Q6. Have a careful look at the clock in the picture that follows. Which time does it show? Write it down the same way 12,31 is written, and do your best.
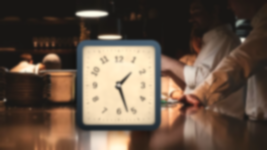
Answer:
1,27
